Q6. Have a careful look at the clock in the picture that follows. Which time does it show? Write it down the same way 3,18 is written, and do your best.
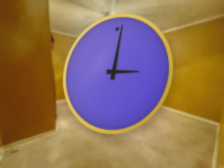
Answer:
3,01
